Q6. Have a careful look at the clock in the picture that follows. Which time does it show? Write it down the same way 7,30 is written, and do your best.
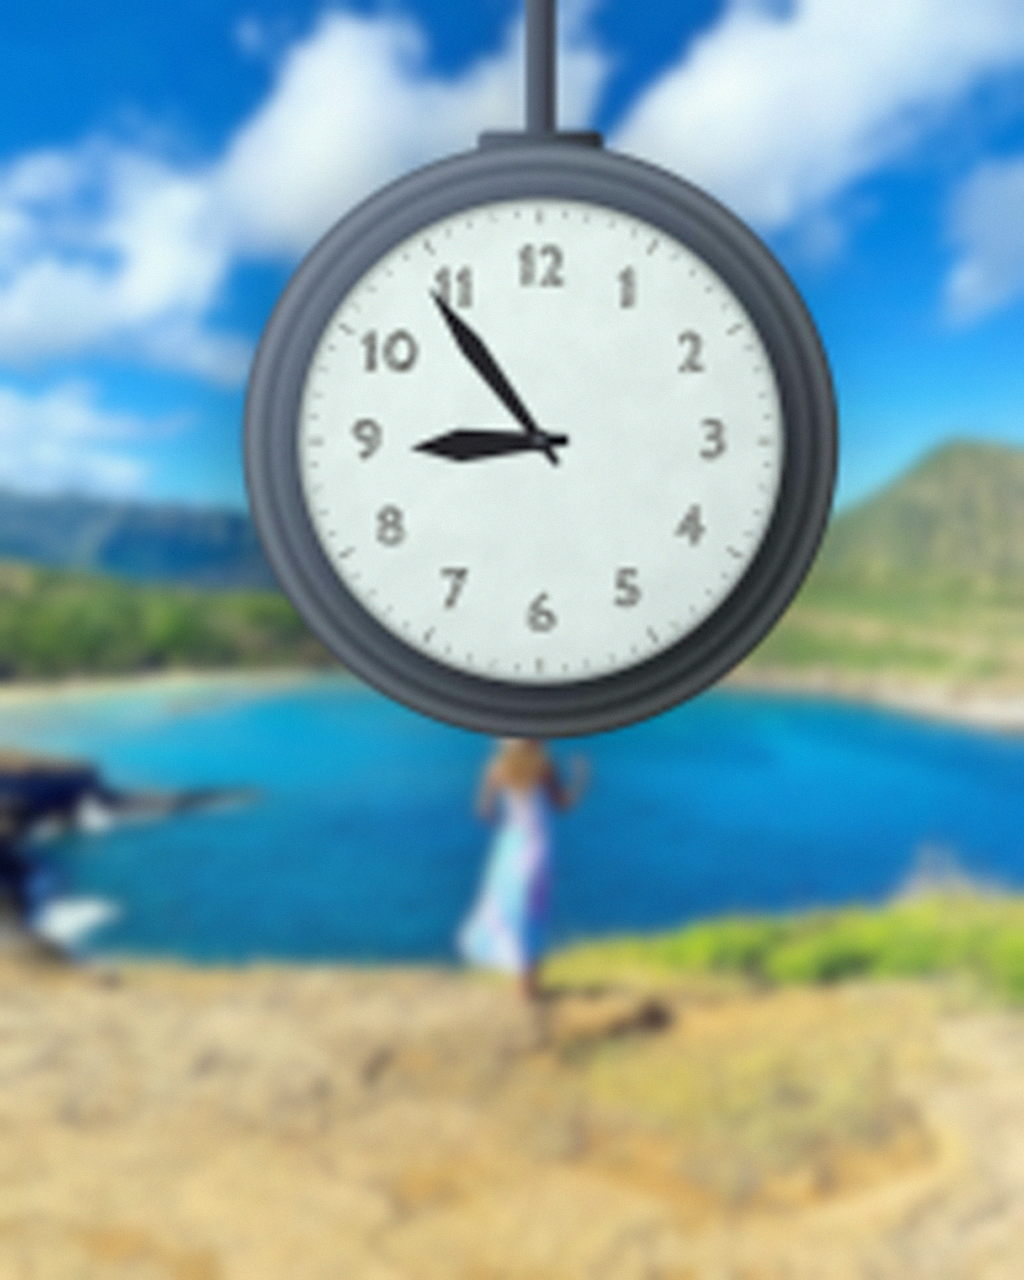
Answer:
8,54
